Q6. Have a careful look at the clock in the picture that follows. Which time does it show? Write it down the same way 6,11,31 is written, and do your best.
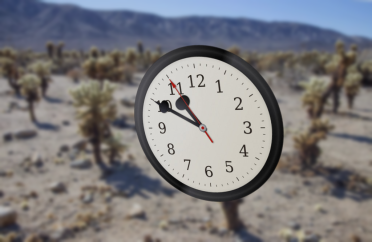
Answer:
10,49,55
